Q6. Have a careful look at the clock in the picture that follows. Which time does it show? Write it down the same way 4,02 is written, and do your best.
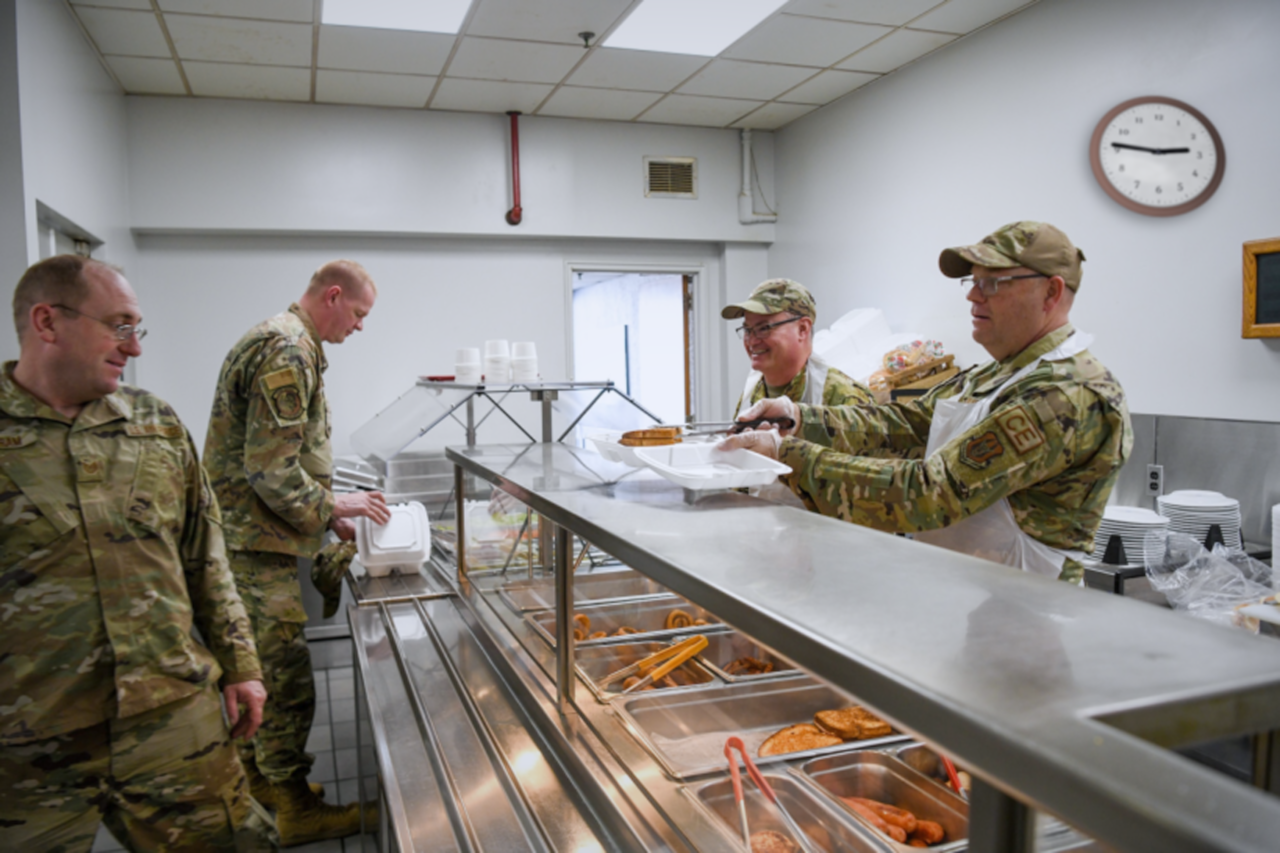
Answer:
2,46
